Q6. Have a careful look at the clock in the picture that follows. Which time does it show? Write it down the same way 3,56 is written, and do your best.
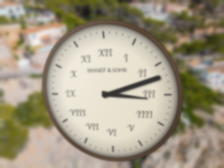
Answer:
3,12
